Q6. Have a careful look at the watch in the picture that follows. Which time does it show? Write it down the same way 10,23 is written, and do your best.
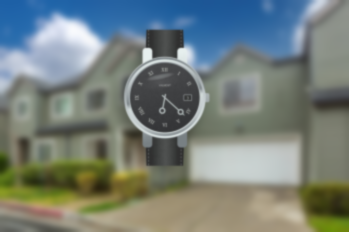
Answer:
6,22
